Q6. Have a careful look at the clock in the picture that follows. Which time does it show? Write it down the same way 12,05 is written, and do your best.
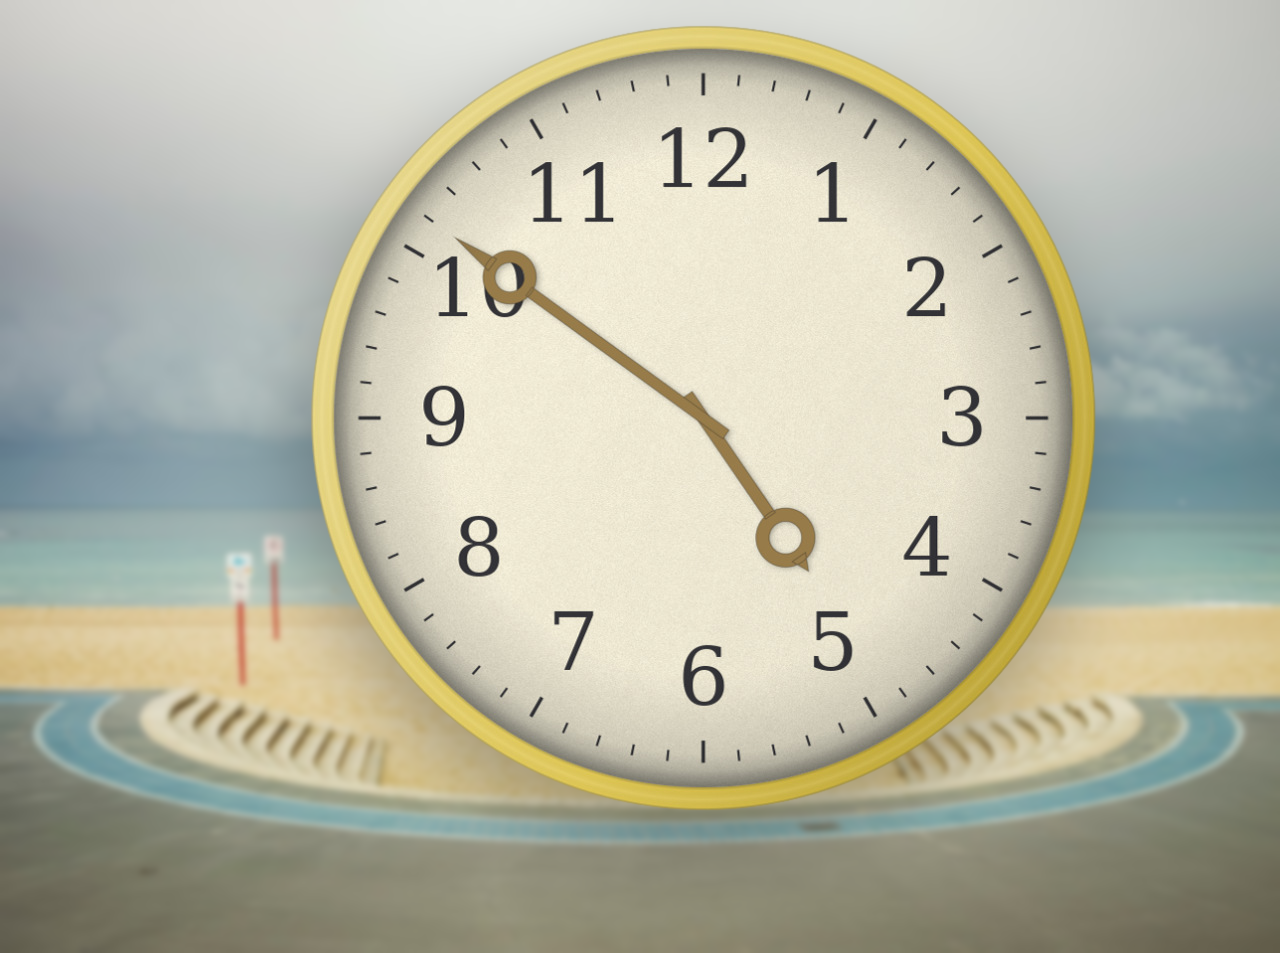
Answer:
4,51
